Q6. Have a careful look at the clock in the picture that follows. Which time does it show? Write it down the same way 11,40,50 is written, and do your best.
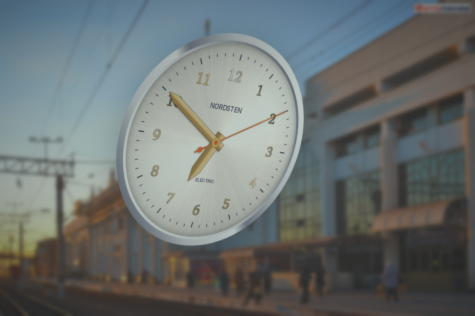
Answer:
6,50,10
